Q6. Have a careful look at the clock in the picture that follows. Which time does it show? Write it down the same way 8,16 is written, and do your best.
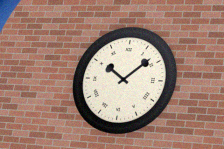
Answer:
10,08
